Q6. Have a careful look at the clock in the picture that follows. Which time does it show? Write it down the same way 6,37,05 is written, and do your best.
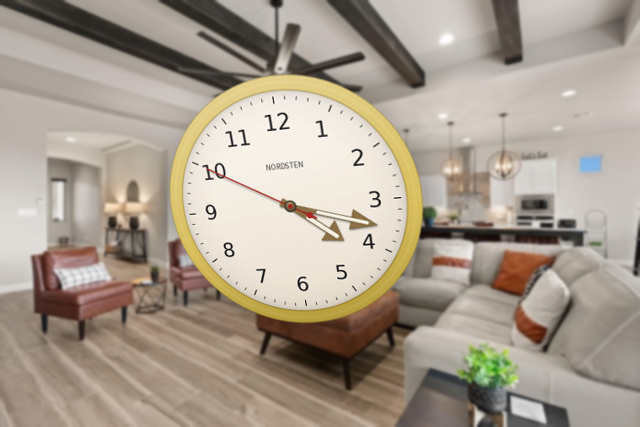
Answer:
4,17,50
